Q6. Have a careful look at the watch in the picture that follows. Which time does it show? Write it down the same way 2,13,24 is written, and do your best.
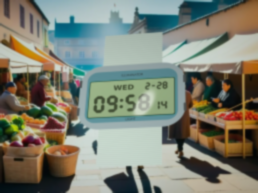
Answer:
9,58,14
